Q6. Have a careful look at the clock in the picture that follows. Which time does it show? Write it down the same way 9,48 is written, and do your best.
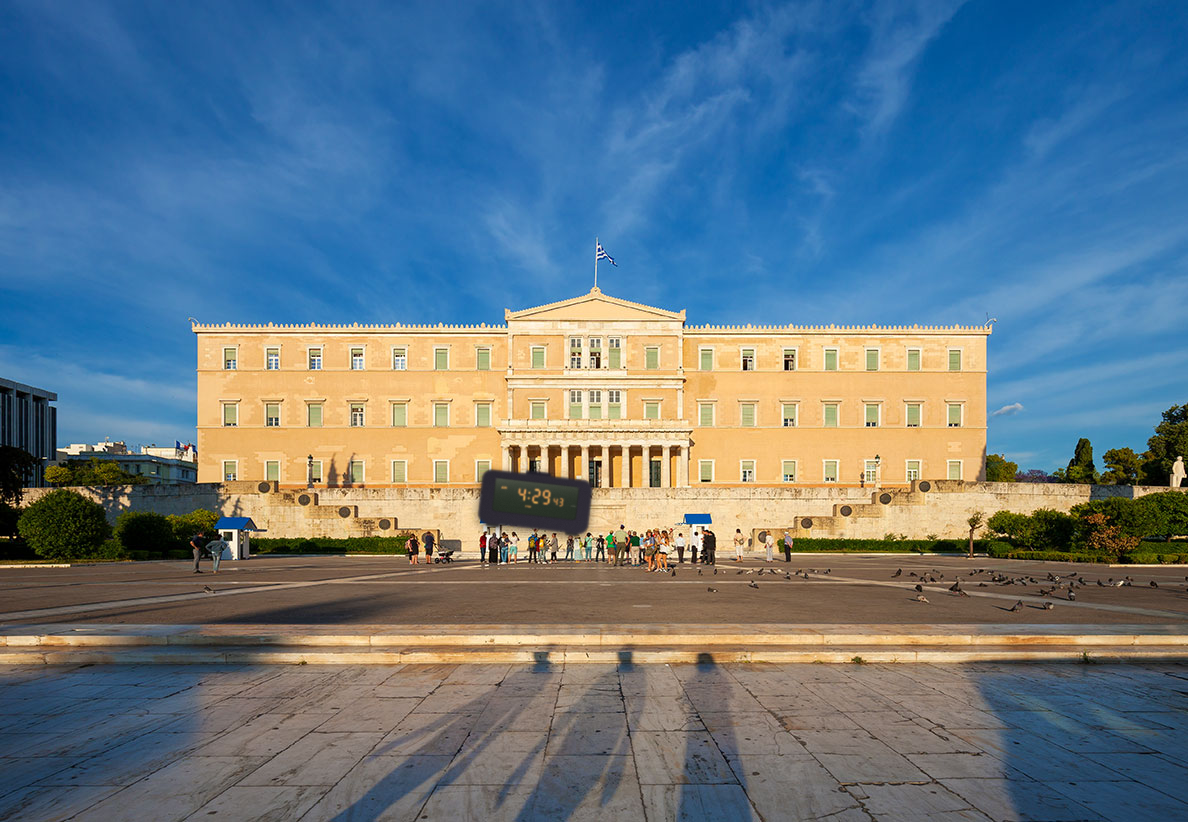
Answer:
4,29
